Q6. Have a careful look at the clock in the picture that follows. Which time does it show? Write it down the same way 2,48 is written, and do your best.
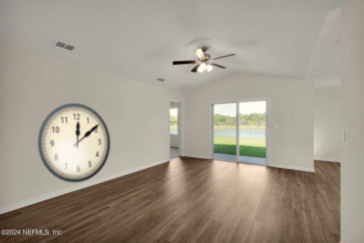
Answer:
12,09
